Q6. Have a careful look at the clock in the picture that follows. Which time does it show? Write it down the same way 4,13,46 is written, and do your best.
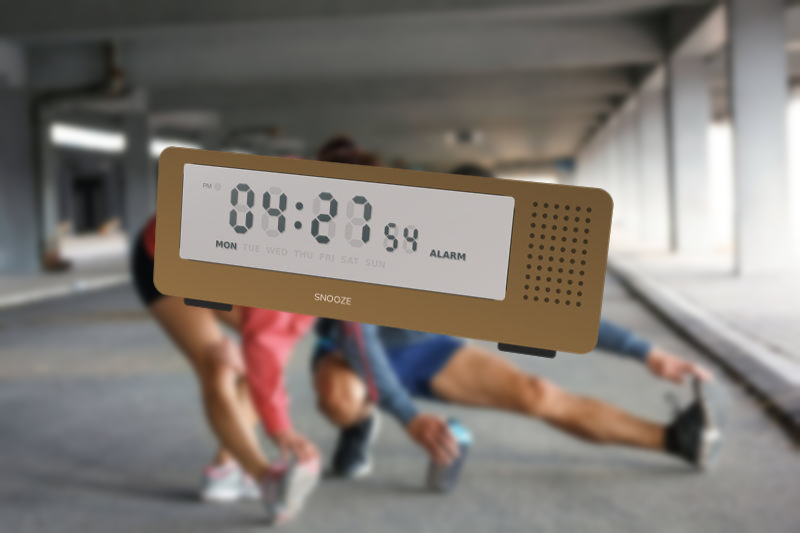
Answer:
4,27,54
